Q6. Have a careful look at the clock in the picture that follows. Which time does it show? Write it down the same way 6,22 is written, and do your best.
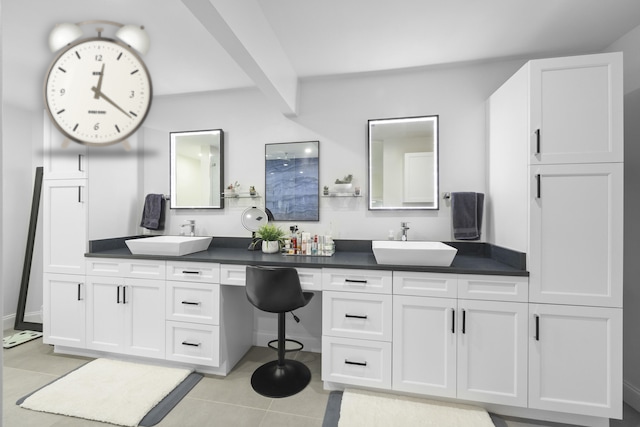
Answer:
12,21
